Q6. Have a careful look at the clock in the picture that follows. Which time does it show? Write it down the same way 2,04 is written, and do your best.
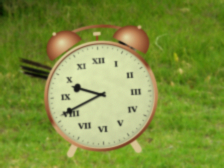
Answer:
9,41
